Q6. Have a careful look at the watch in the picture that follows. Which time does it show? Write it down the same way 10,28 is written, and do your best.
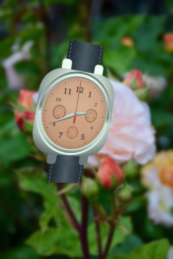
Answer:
2,41
